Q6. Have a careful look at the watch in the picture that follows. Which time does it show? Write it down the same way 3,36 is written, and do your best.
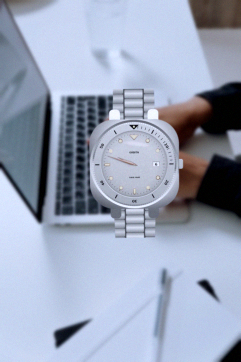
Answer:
9,48
